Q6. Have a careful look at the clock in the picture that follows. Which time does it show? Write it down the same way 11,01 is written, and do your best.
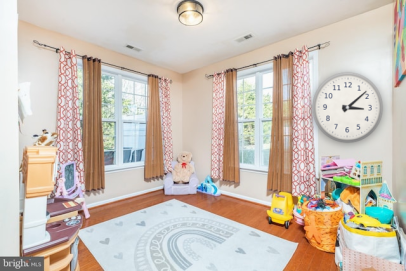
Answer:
3,08
